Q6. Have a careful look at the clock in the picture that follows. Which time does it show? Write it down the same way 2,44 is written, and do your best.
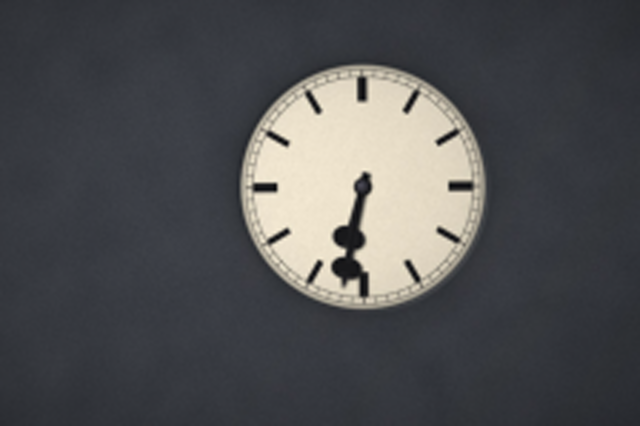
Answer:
6,32
